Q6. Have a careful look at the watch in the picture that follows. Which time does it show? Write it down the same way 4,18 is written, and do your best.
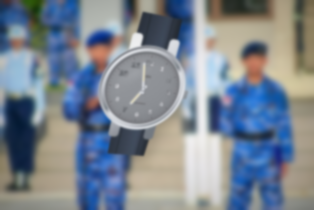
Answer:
6,58
